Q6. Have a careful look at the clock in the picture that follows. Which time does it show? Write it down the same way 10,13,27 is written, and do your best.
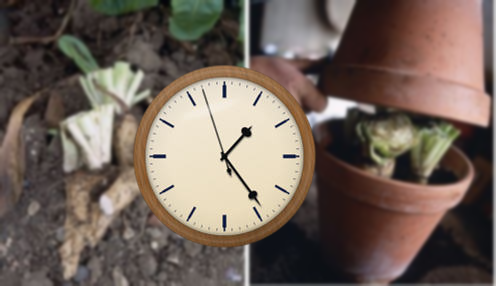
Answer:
1,23,57
